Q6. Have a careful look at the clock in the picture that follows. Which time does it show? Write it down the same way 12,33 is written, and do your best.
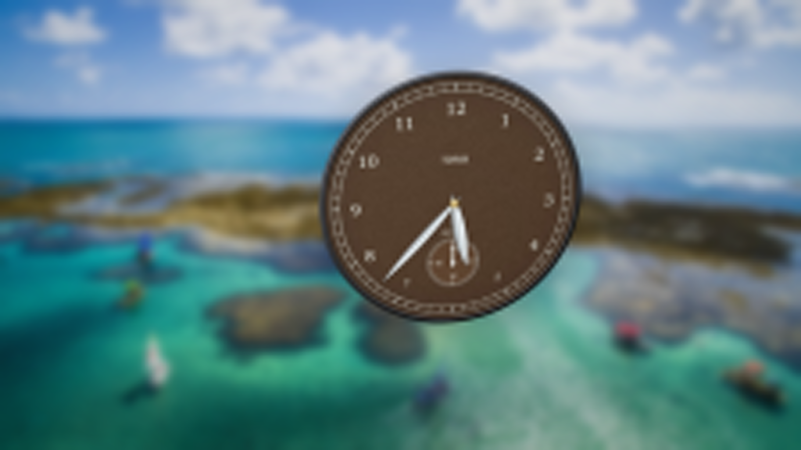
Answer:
5,37
